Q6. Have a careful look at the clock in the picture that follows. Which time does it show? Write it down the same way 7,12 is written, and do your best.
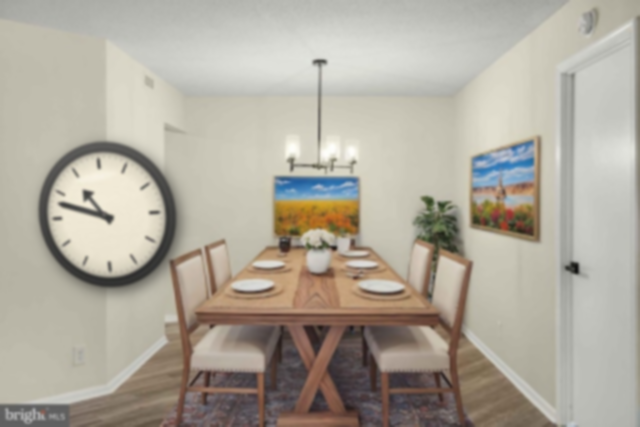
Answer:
10,48
